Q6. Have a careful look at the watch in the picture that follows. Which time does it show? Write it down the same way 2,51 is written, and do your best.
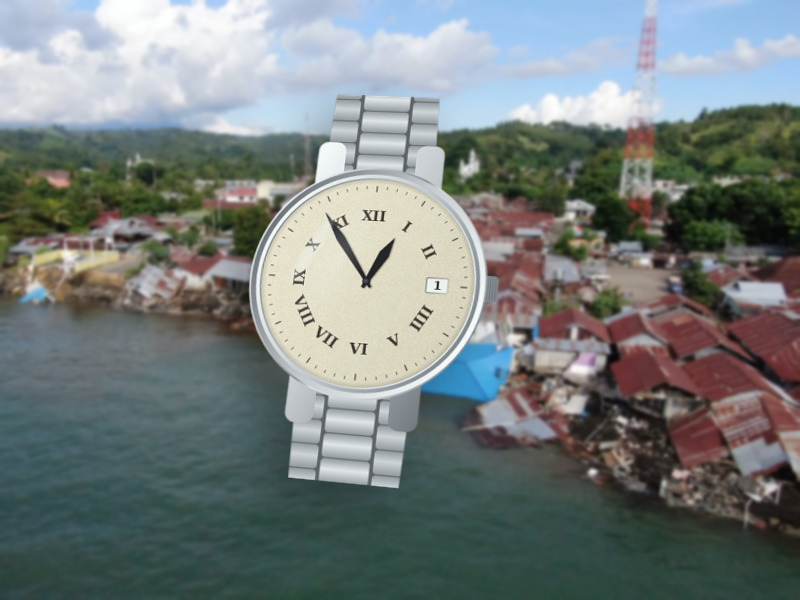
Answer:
12,54
